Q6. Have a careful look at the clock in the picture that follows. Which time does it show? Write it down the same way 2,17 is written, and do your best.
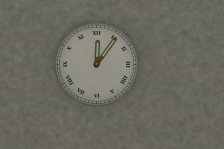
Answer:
12,06
